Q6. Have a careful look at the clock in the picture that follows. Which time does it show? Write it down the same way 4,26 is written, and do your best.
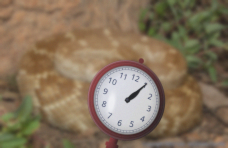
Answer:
1,05
